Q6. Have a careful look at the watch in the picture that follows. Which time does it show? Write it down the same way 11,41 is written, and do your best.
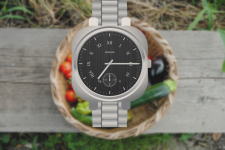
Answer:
7,15
